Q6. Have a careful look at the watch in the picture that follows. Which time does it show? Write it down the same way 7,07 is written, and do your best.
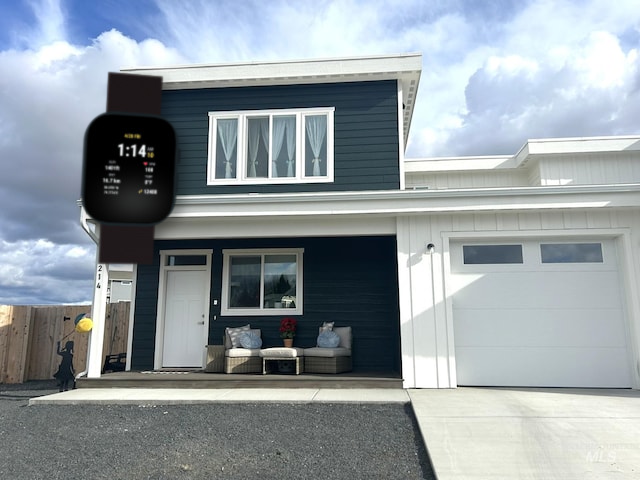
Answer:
1,14
